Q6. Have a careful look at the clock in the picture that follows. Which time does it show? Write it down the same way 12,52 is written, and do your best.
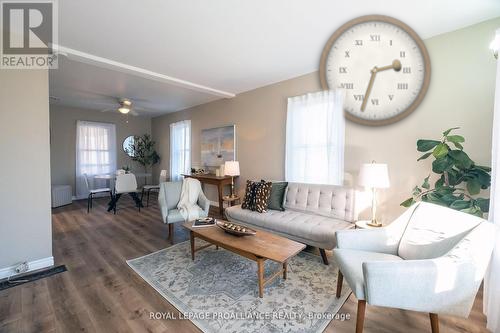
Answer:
2,33
